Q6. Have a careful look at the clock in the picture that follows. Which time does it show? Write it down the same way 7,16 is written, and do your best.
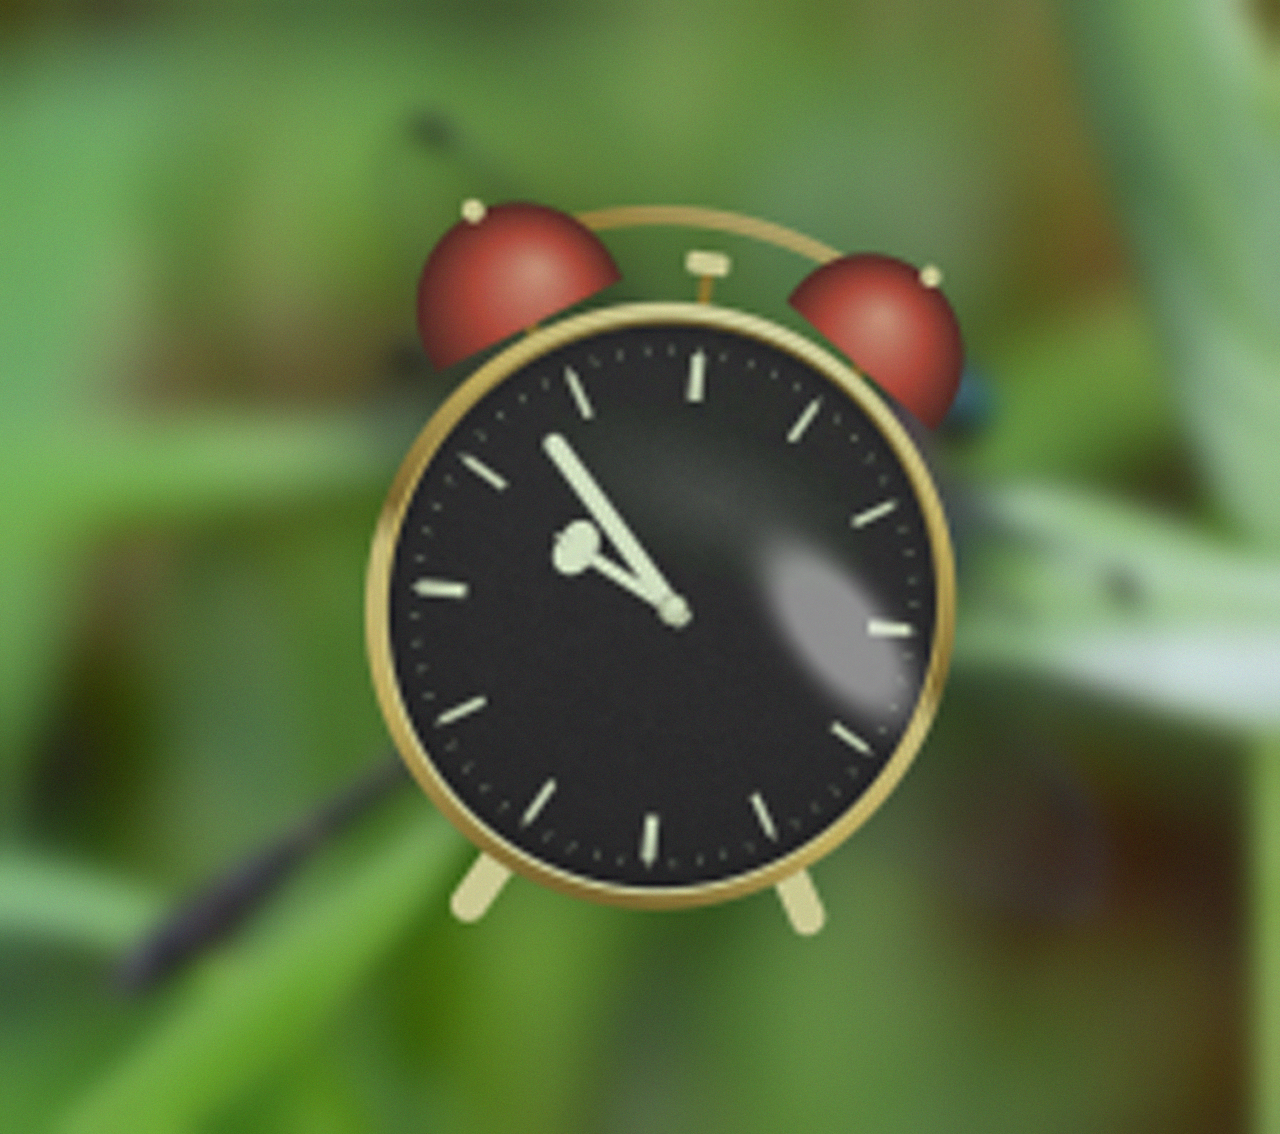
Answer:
9,53
